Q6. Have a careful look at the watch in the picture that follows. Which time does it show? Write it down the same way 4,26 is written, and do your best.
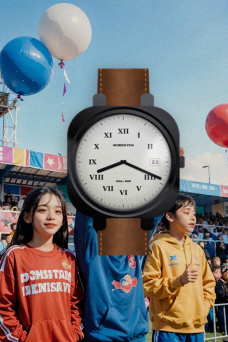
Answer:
8,19
